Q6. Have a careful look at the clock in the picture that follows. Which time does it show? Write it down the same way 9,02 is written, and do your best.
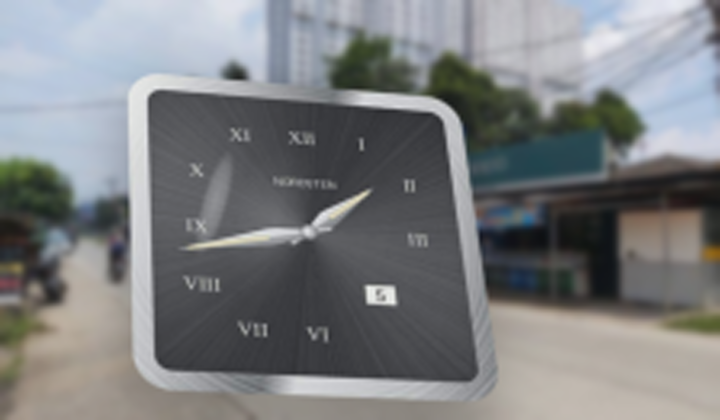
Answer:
1,43
